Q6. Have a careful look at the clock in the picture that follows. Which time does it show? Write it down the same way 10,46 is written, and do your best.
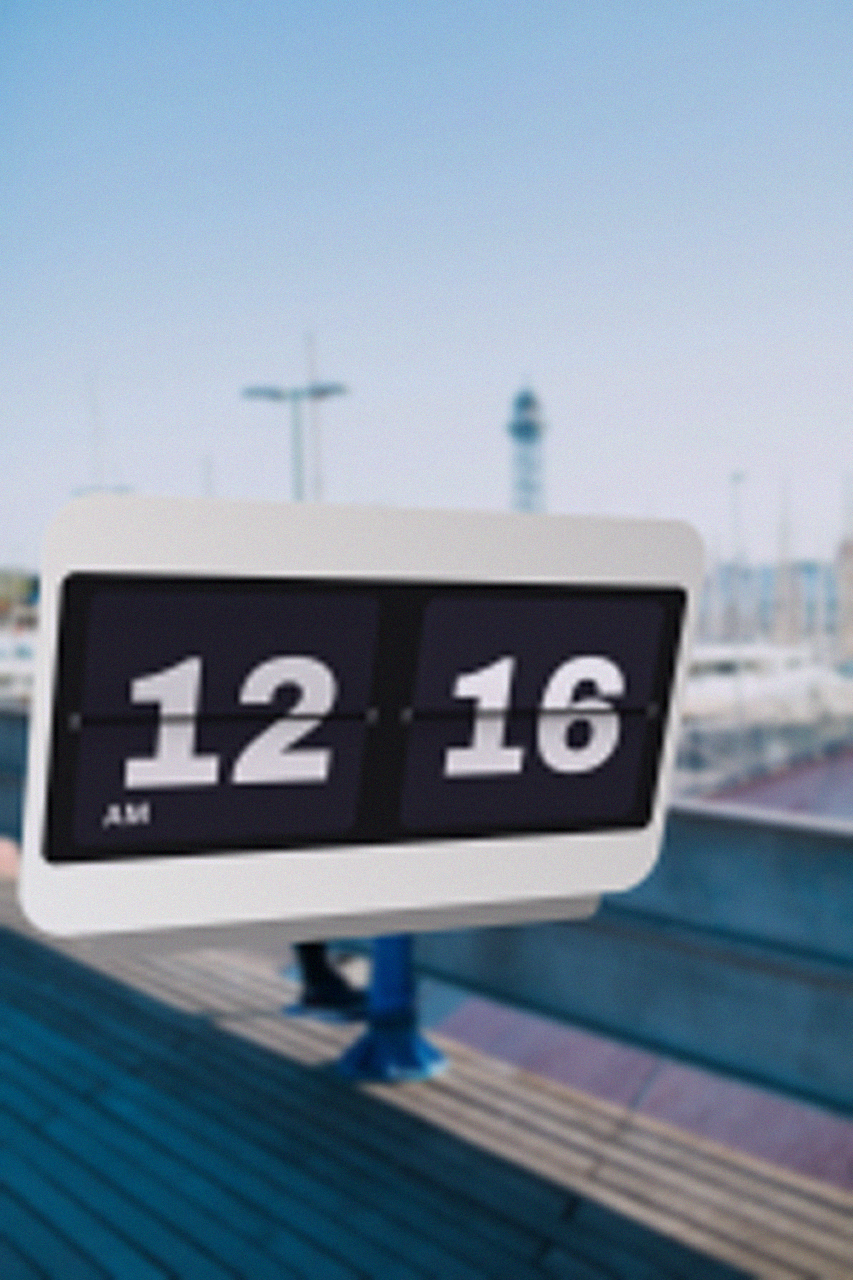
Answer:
12,16
